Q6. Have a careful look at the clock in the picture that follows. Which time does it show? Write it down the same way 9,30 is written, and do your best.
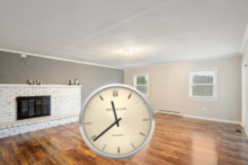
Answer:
11,39
